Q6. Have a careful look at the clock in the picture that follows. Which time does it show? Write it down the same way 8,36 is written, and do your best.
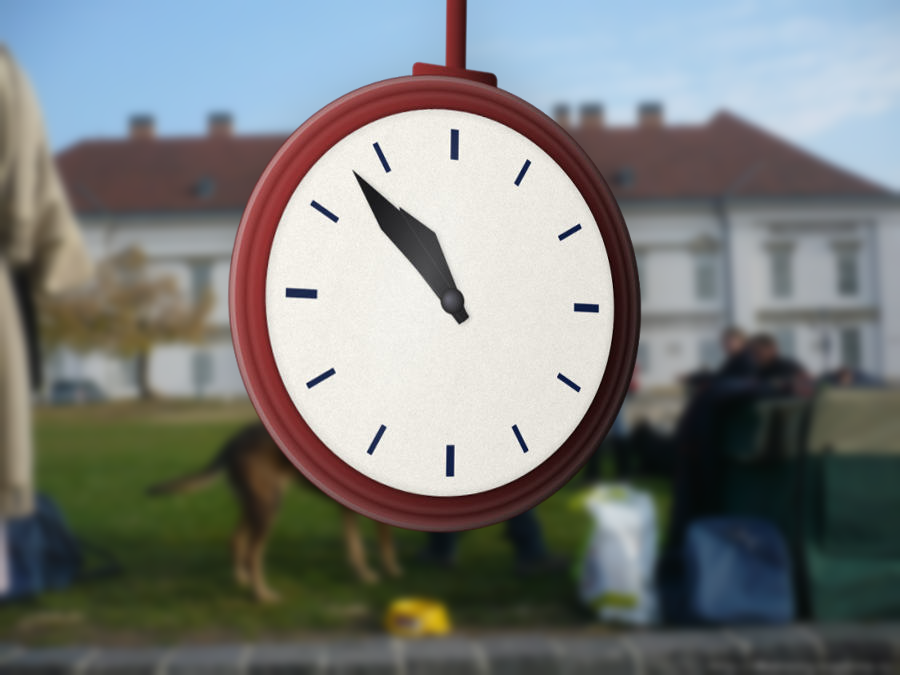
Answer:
10,53
